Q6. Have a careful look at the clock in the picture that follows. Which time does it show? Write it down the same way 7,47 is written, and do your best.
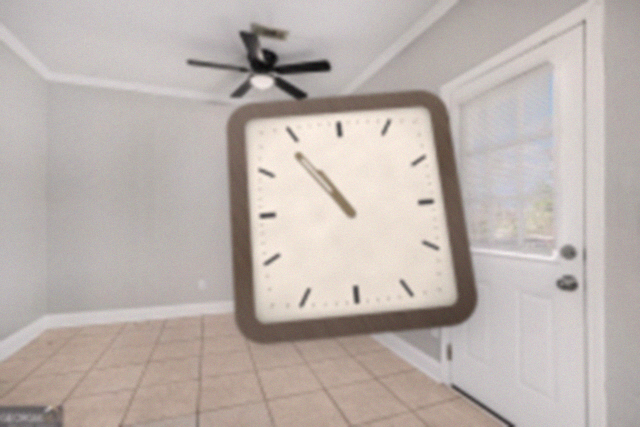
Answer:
10,54
